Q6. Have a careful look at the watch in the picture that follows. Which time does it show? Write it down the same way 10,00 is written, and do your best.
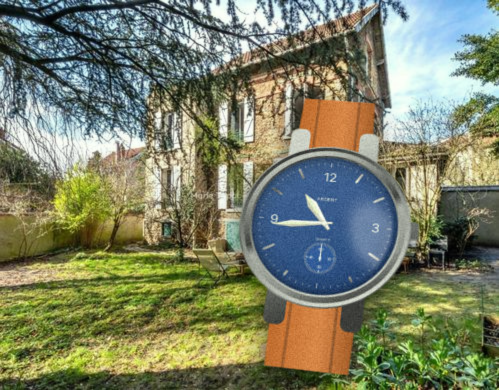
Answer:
10,44
